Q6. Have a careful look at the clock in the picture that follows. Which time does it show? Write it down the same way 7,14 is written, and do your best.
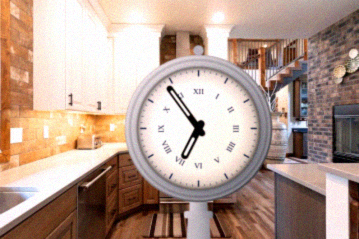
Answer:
6,54
